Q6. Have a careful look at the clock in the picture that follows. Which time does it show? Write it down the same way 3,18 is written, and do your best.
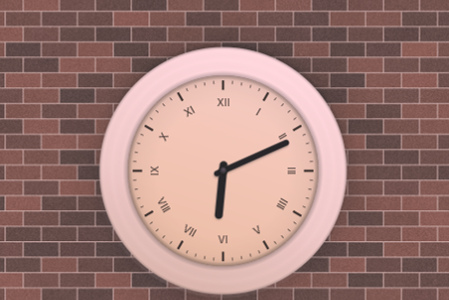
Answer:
6,11
